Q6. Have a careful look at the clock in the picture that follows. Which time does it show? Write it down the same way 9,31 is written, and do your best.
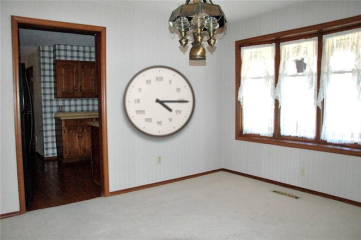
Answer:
4,15
